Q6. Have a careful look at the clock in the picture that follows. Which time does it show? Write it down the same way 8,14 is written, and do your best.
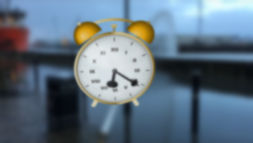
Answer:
6,21
